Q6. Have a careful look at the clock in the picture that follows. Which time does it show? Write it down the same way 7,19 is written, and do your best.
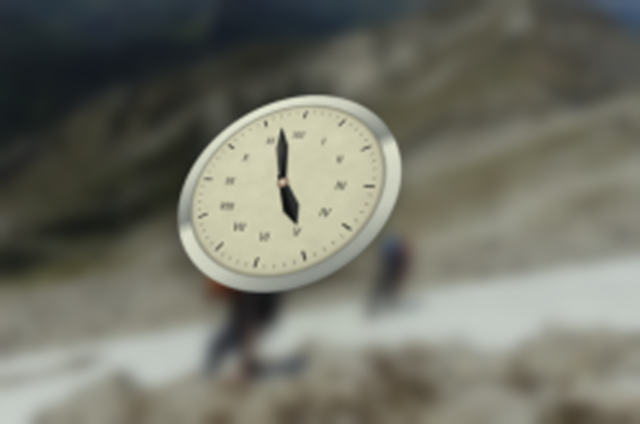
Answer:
4,57
